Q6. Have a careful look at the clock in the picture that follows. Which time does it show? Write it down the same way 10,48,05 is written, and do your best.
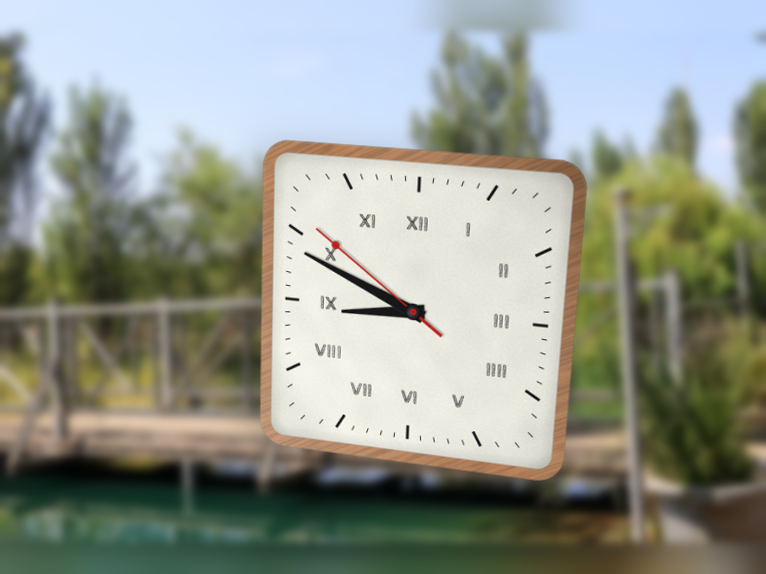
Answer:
8,48,51
